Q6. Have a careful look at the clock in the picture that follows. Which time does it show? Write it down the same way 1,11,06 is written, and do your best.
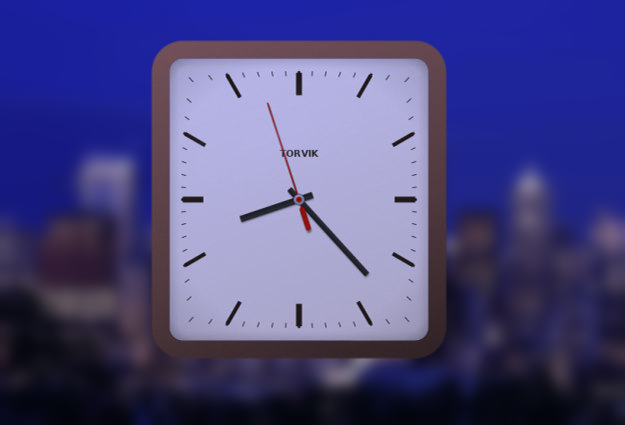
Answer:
8,22,57
